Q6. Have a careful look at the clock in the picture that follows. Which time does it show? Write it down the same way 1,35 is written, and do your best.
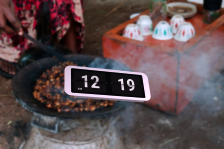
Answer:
12,19
